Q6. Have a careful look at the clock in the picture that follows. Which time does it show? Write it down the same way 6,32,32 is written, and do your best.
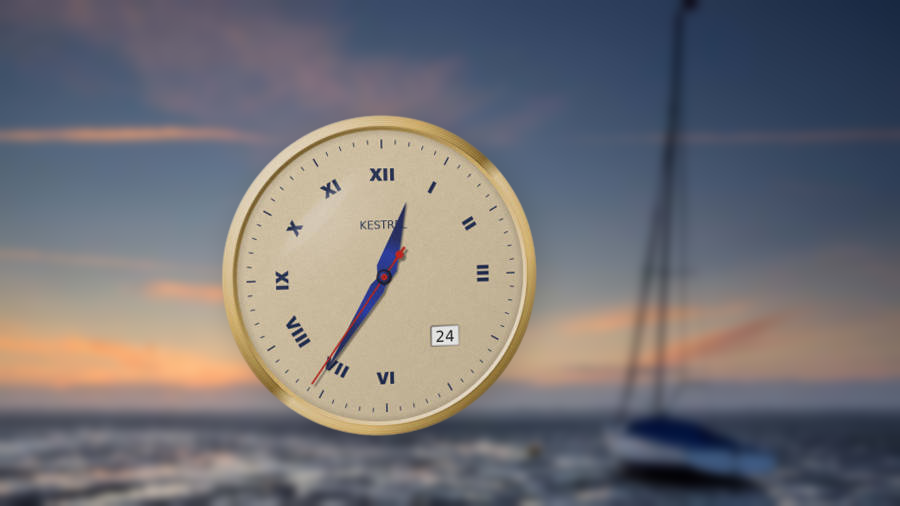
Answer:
12,35,36
